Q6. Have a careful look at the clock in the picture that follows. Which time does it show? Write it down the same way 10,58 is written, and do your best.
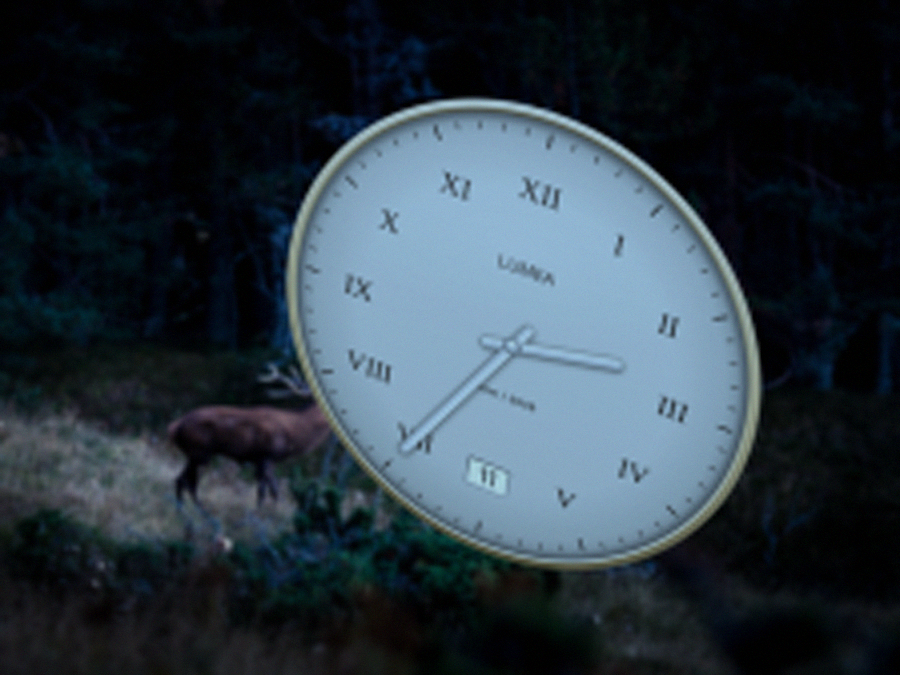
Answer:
2,35
